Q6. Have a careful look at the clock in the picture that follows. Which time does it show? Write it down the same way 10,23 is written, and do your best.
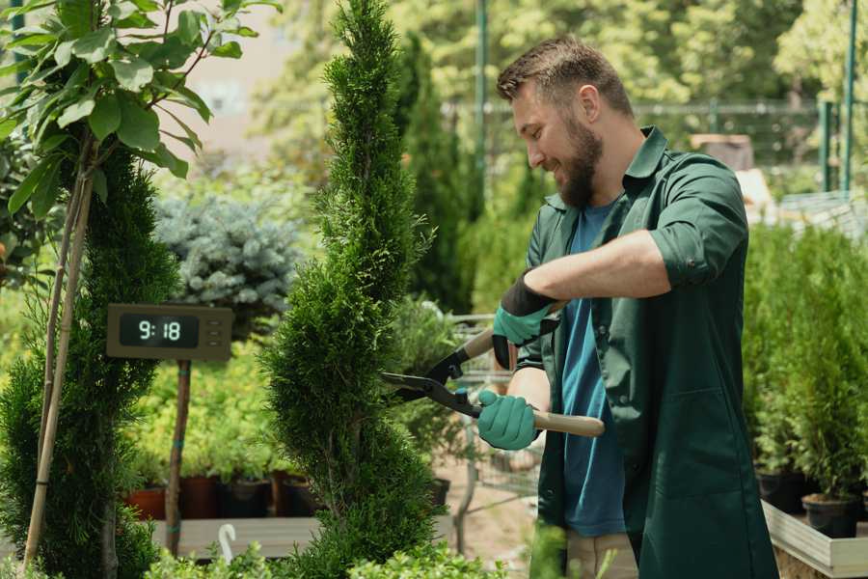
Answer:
9,18
